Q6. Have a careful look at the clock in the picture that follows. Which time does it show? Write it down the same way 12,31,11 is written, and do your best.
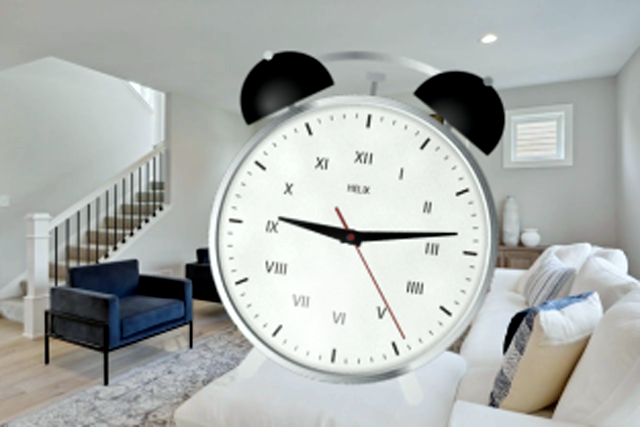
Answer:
9,13,24
